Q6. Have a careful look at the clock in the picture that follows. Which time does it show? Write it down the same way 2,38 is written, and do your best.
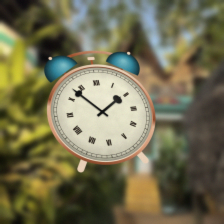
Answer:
1,53
